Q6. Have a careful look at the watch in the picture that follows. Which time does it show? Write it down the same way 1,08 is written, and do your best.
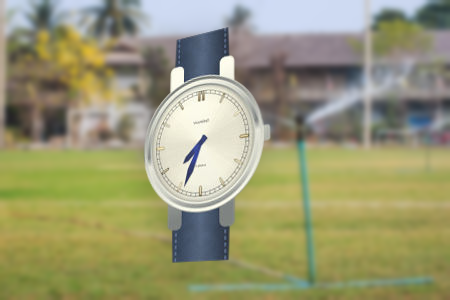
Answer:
7,34
